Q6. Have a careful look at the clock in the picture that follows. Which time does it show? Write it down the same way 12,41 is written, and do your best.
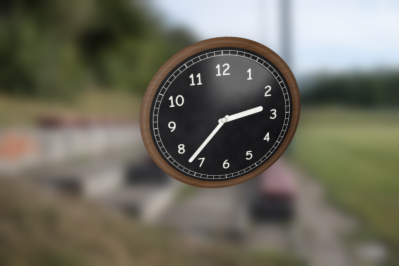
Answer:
2,37
